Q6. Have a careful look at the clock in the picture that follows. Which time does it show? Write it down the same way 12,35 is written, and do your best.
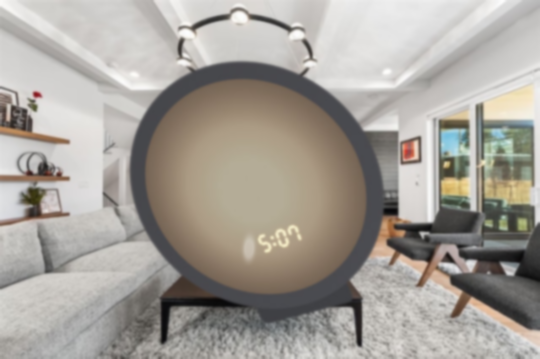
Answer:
5,07
